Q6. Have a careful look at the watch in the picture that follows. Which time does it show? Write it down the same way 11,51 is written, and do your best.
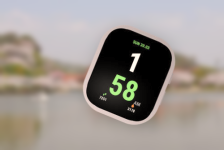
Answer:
1,58
